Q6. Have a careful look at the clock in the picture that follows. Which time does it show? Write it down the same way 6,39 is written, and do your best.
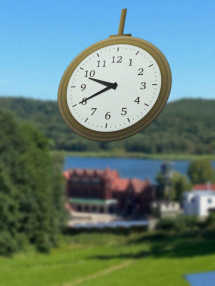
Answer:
9,40
